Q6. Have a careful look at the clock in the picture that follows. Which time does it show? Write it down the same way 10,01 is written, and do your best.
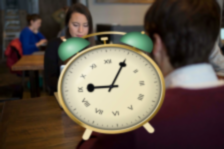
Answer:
9,05
